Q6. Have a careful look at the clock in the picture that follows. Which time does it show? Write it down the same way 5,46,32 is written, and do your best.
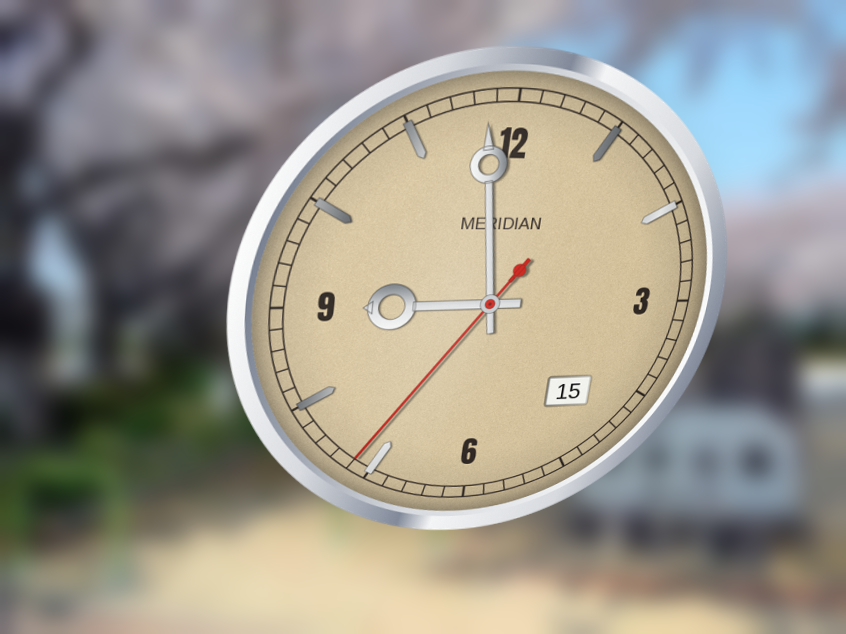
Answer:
8,58,36
